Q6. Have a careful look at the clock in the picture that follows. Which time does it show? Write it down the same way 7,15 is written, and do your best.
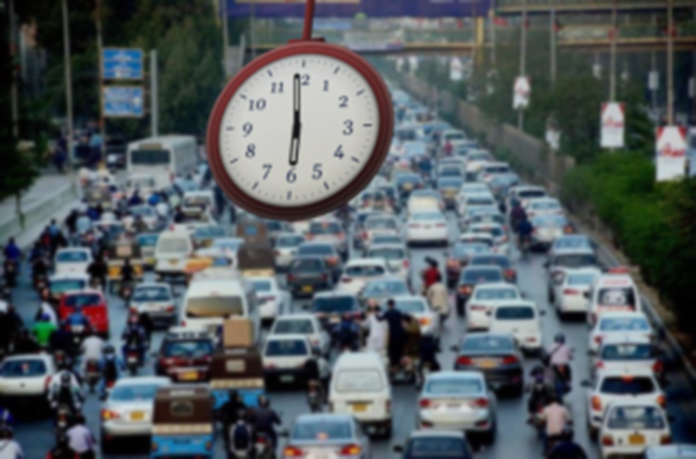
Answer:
5,59
